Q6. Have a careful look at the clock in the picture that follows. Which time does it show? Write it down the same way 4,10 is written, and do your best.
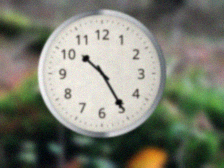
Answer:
10,25
